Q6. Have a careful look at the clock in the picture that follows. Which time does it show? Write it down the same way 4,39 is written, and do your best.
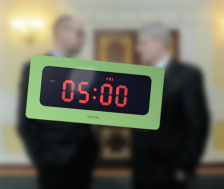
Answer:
5,00
